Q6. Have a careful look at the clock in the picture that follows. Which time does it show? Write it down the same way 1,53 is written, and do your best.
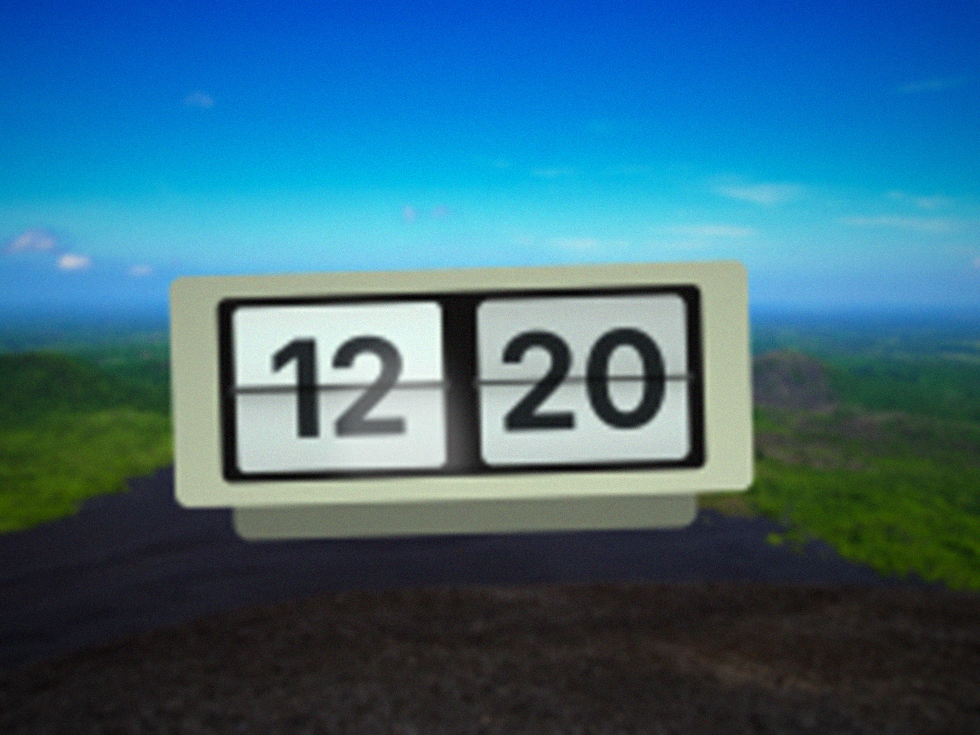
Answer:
12,20
